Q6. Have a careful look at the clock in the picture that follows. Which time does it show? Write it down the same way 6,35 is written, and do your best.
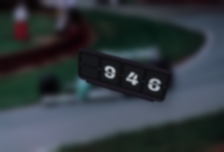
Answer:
9,46
